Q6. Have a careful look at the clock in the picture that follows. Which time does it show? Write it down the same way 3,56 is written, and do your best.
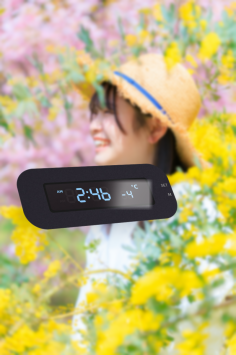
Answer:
2,46
